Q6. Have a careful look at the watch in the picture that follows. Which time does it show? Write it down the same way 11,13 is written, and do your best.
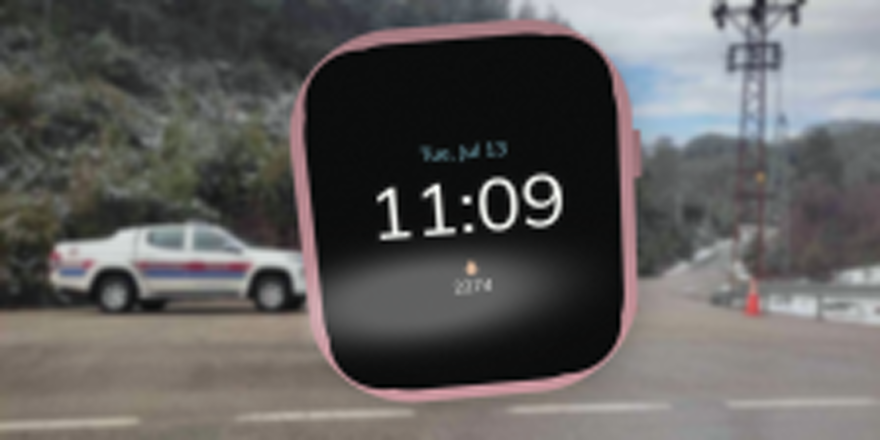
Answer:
11,09
